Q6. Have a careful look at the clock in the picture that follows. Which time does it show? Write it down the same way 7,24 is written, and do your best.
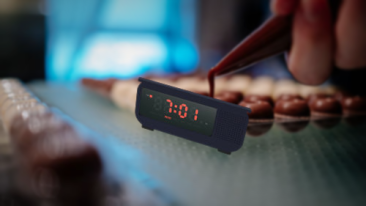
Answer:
7,01
